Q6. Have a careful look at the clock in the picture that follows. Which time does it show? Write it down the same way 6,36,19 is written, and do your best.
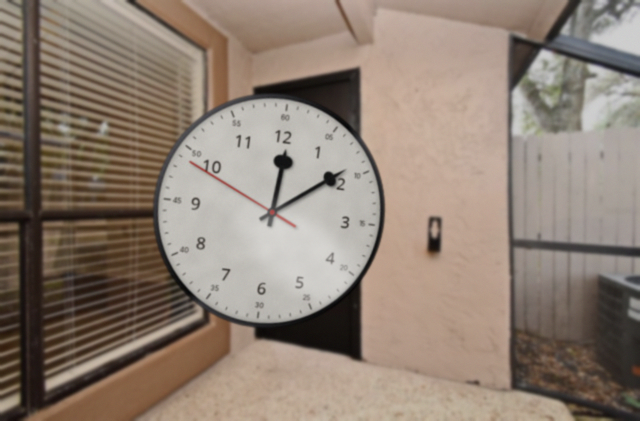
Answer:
12,08,49
